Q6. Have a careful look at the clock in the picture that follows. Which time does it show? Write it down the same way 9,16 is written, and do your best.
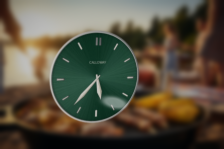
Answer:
5,37
